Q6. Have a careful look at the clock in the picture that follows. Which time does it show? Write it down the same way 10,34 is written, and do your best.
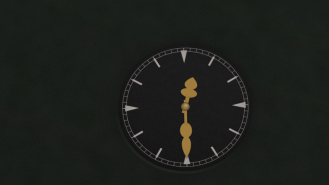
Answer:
12,30
